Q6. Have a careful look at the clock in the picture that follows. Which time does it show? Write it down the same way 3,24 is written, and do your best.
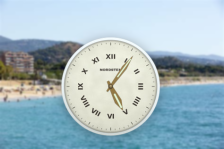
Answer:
5,06
